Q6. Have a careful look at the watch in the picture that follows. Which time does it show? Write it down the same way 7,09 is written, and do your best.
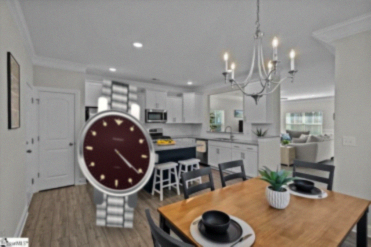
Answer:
4,21
